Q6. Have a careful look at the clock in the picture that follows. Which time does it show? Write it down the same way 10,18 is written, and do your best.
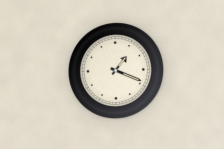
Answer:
1,19
